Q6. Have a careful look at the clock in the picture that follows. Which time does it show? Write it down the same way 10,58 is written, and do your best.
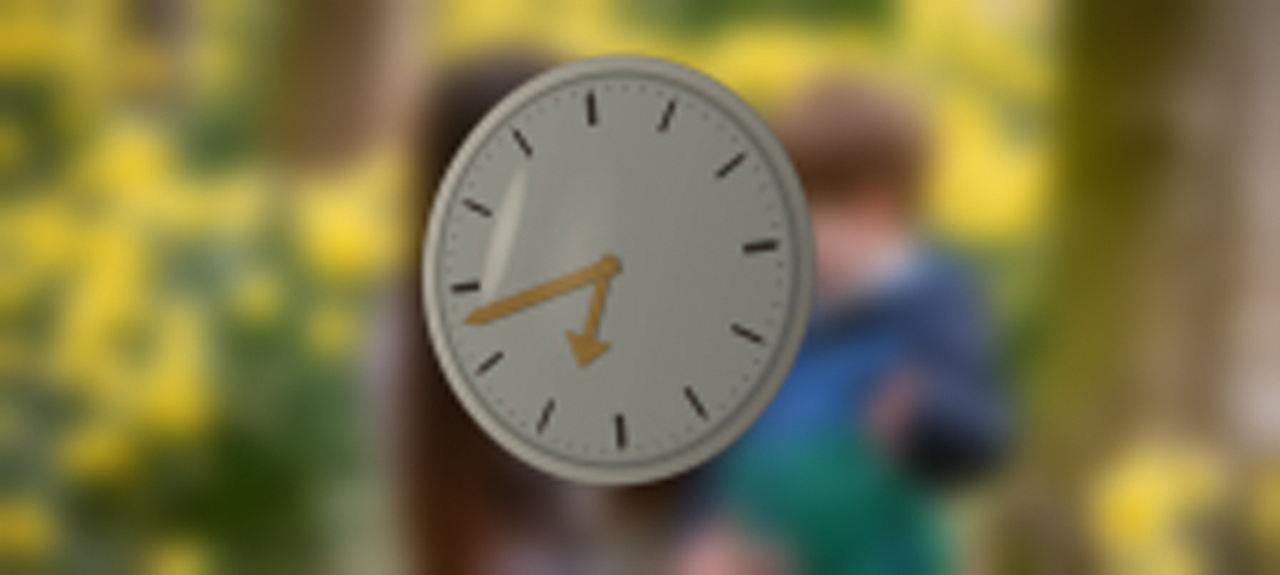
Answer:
6,43
